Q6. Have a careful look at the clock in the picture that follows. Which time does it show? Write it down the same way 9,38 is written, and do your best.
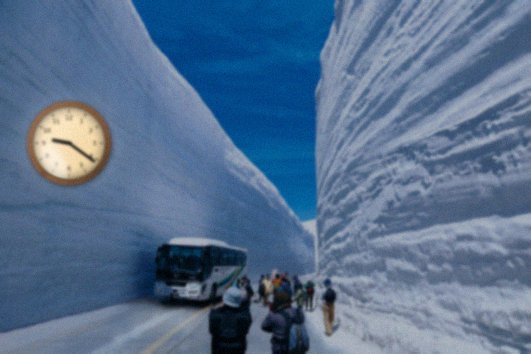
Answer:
9,21
